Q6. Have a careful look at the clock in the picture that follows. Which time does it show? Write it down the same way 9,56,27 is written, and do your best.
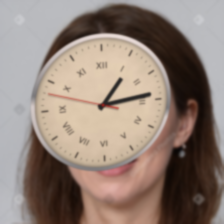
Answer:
1,13,48
